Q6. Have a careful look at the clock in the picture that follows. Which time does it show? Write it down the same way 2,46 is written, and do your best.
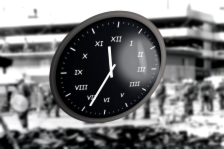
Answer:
11,34
